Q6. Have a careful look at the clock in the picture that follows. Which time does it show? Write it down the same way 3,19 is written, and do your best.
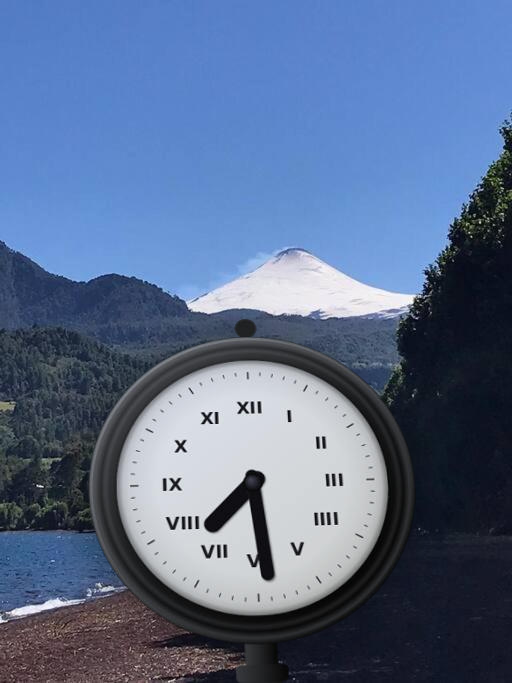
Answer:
7,29
